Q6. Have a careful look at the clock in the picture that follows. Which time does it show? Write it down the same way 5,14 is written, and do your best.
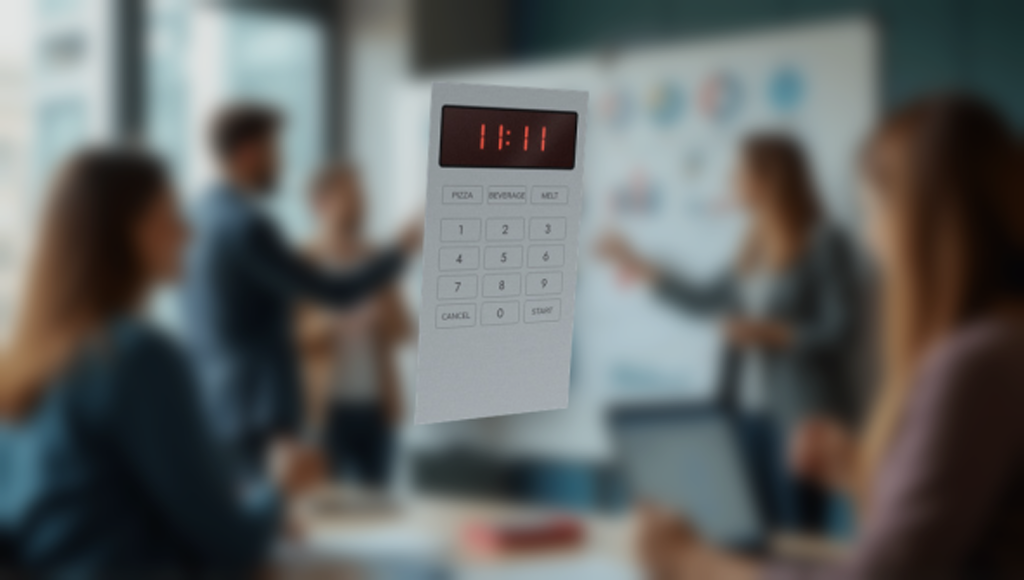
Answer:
11,11
